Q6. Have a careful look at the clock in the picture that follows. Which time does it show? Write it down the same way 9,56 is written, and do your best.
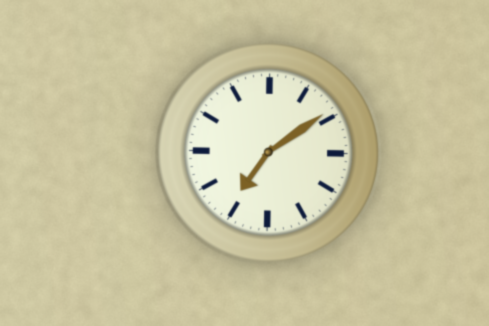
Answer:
7,09
